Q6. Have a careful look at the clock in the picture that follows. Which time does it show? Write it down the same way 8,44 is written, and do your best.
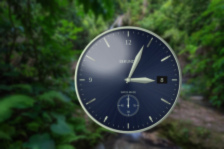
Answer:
3,04
